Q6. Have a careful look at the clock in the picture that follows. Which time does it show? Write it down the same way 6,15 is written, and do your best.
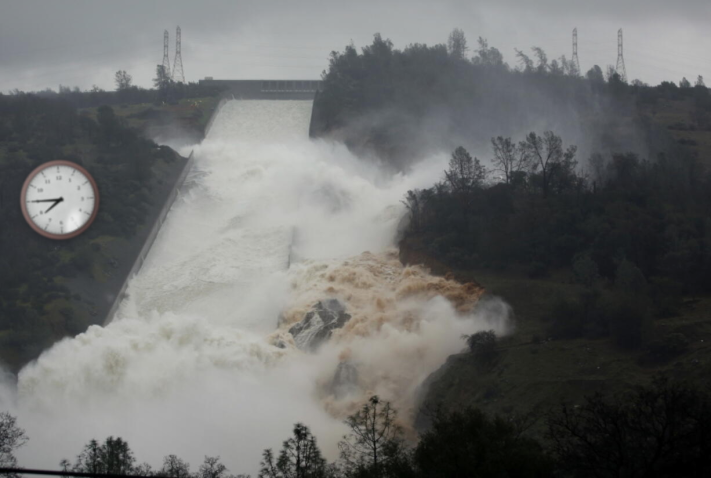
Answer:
7,45
